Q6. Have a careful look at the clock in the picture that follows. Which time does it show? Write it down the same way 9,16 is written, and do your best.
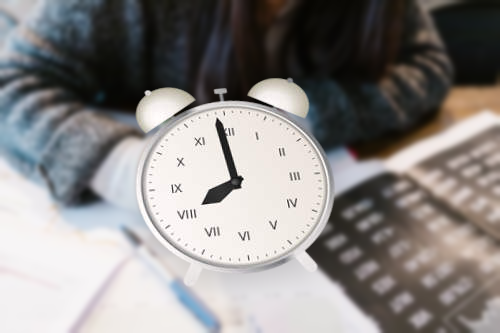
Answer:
7,59
